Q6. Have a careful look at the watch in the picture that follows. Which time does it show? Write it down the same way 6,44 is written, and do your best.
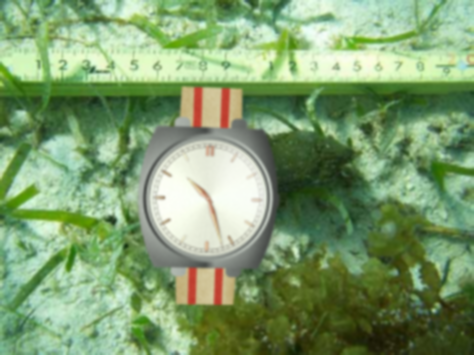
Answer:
10,27
